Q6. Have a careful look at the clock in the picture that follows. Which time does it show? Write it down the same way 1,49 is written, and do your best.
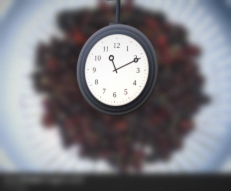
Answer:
11,11
